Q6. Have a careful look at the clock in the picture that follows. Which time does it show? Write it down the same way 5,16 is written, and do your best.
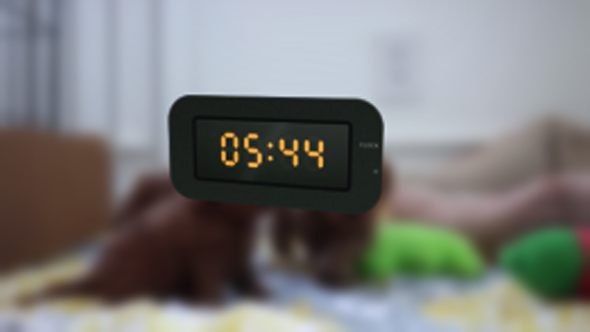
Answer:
5,44
